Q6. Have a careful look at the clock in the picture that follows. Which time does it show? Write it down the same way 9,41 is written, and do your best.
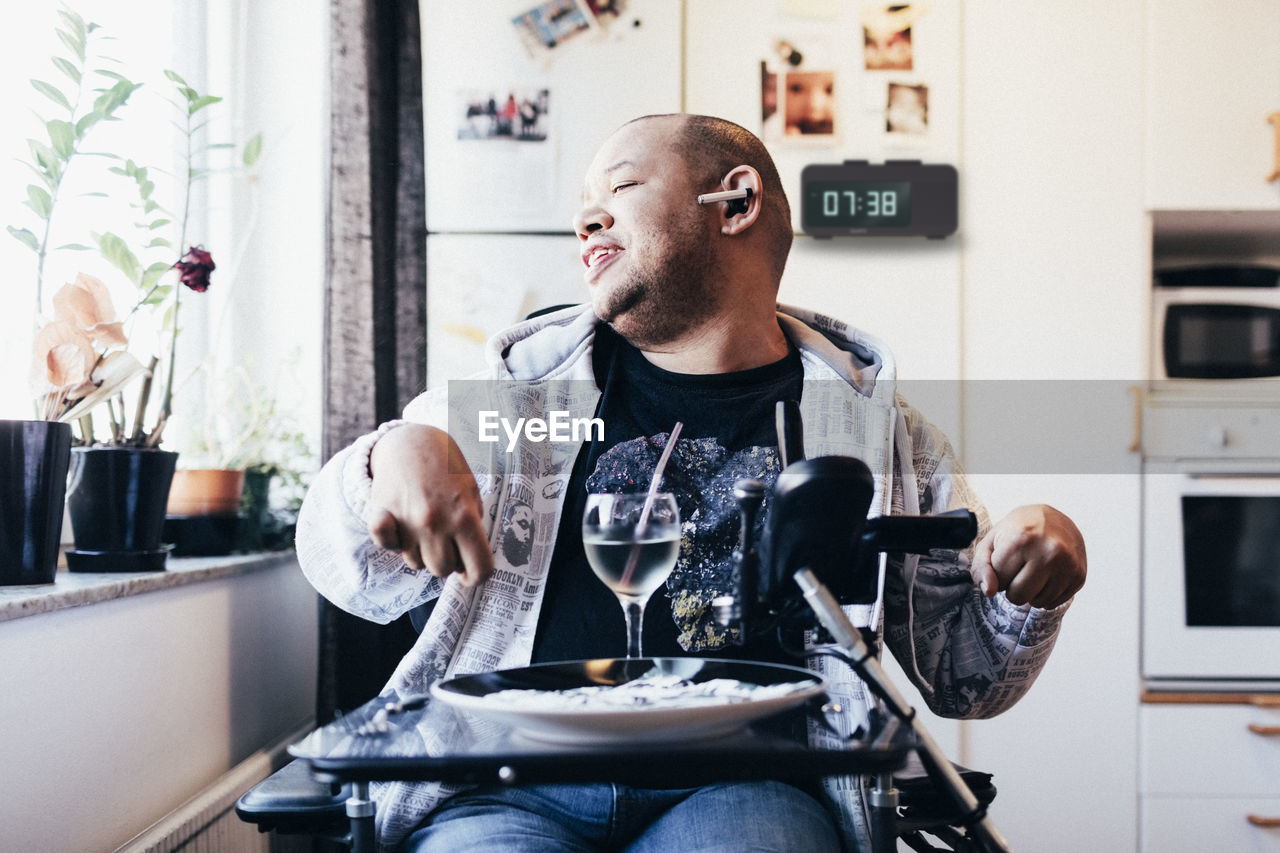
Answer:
7,38
